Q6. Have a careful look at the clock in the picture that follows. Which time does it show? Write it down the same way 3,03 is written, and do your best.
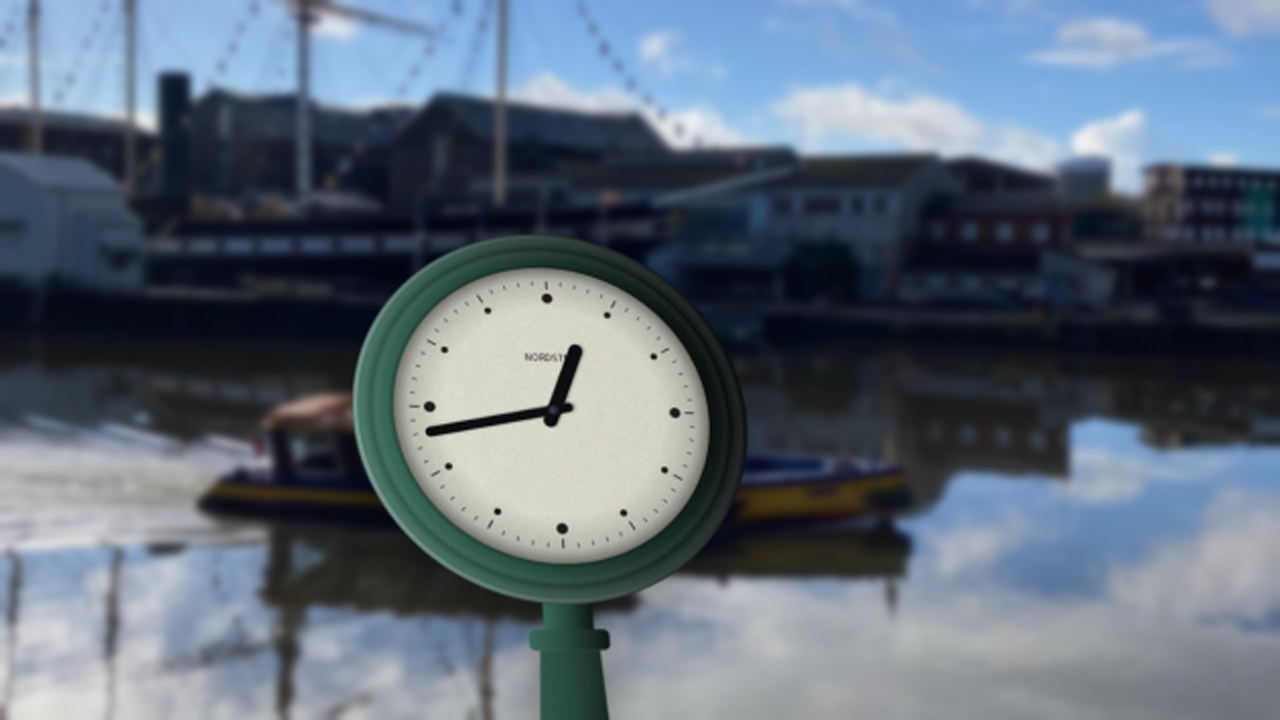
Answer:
12,43
